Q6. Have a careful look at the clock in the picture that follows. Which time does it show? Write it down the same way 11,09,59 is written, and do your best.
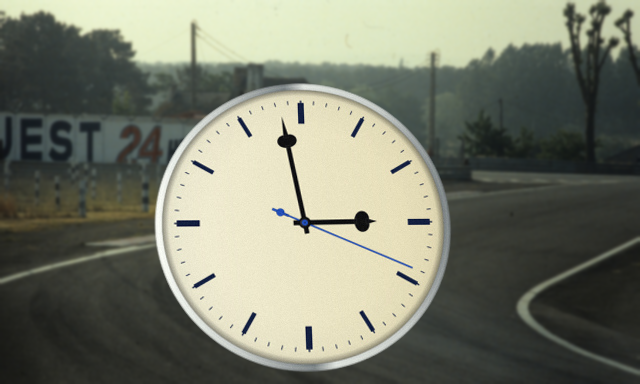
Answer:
2,58,19
